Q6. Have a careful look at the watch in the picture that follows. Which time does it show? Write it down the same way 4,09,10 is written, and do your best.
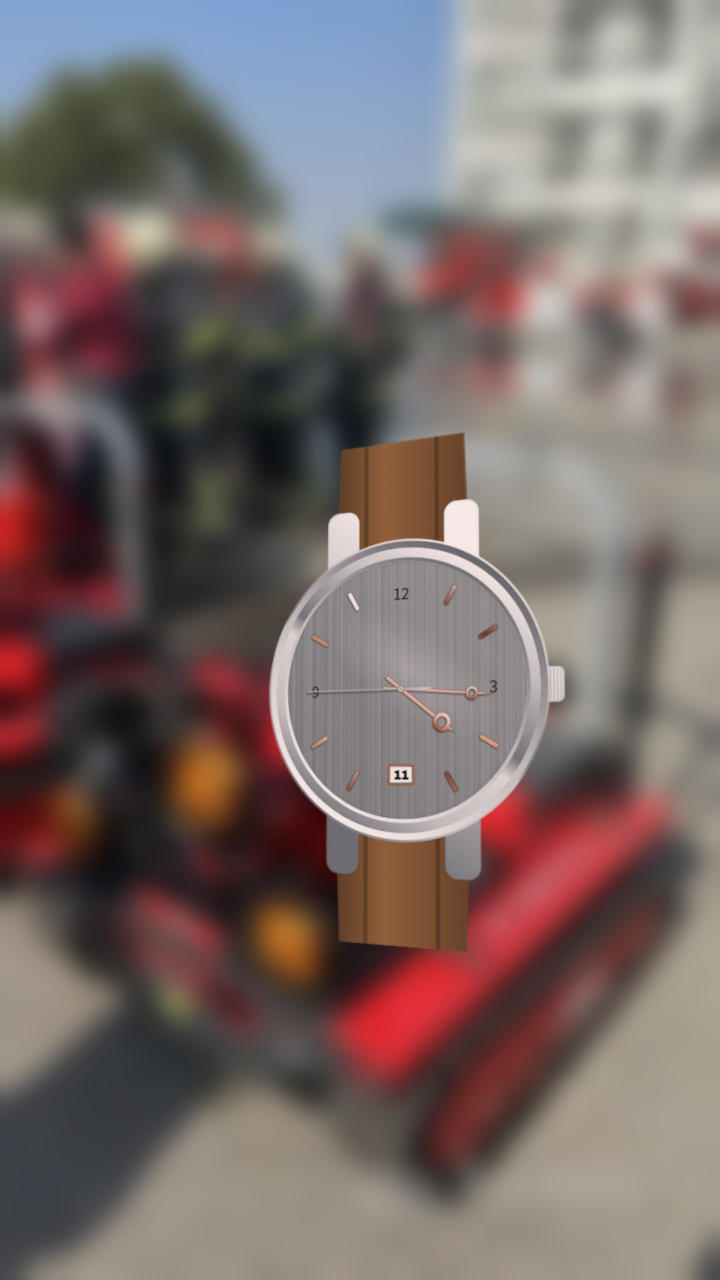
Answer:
4,15,45
